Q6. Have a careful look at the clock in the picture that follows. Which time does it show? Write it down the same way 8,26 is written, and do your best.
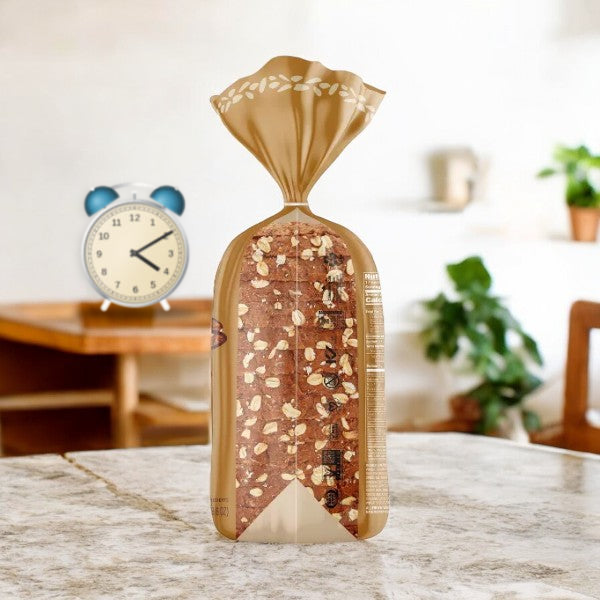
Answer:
4,10
